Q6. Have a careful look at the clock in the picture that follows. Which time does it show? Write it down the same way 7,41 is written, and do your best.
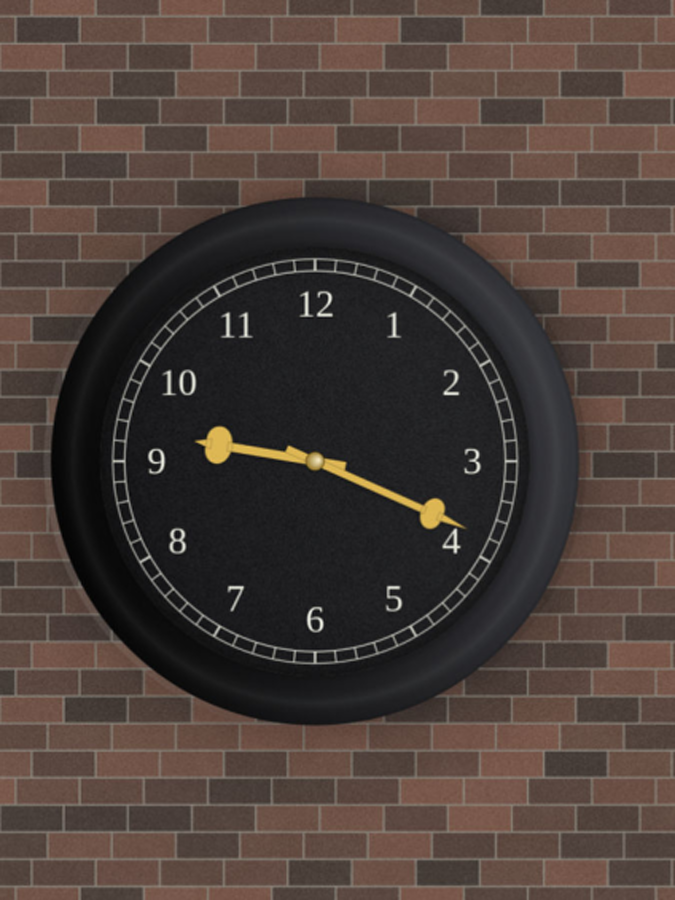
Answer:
9,19
